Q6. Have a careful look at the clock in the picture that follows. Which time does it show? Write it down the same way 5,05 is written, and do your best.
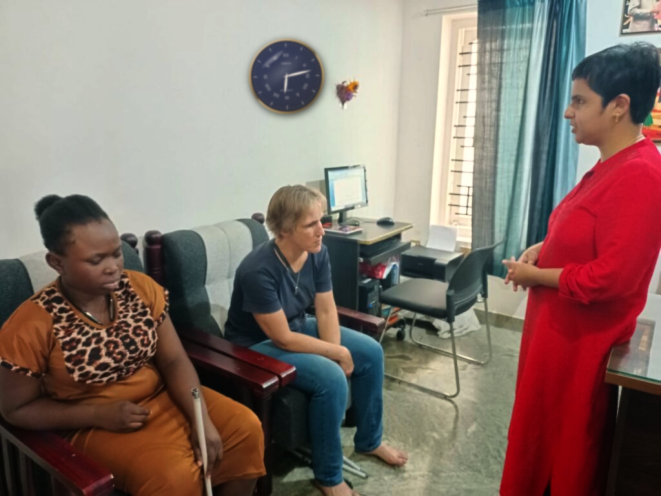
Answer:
6,13
